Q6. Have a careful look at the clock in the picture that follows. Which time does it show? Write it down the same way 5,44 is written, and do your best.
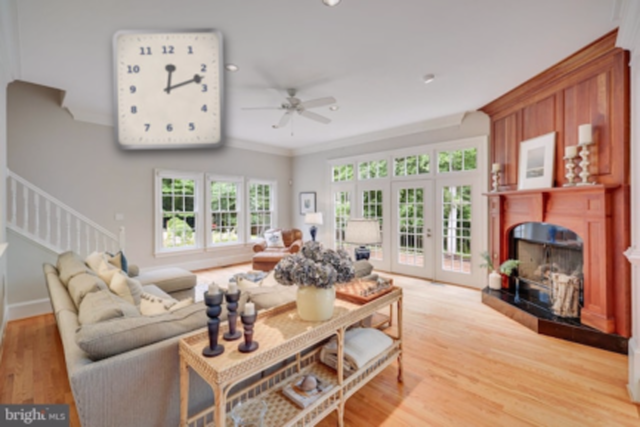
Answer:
12,12
